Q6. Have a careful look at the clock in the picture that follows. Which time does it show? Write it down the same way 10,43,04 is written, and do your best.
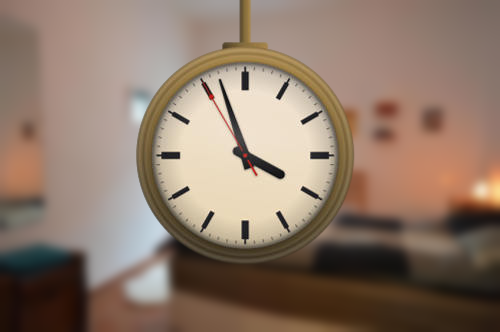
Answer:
3,56,55
